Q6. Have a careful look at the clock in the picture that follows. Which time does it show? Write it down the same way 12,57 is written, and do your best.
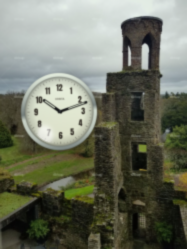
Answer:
10,12
